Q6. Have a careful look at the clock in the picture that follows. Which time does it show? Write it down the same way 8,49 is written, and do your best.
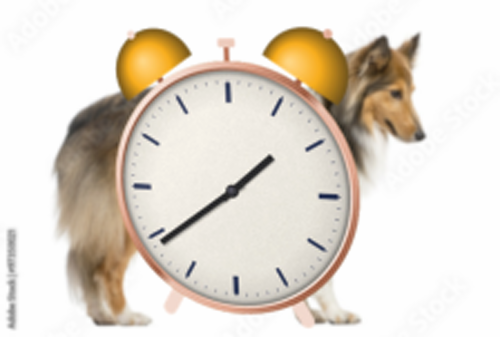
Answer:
1,39
